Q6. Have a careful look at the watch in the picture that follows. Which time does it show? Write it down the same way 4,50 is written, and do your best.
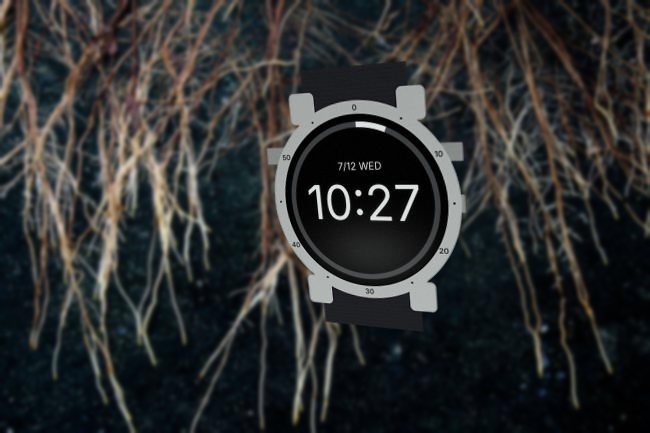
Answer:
10,27
